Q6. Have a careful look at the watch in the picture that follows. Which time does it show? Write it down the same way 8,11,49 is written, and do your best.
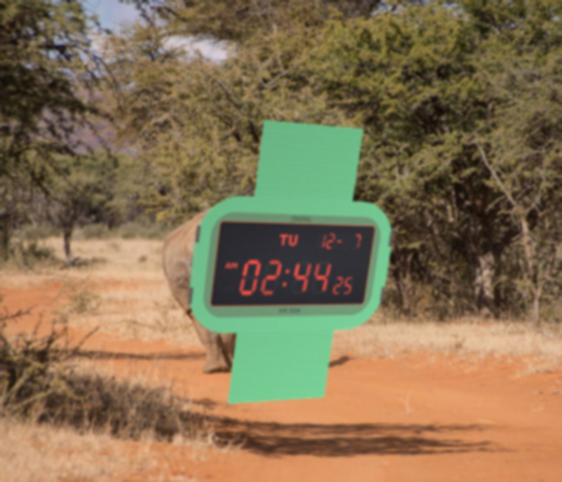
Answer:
2,44,25
